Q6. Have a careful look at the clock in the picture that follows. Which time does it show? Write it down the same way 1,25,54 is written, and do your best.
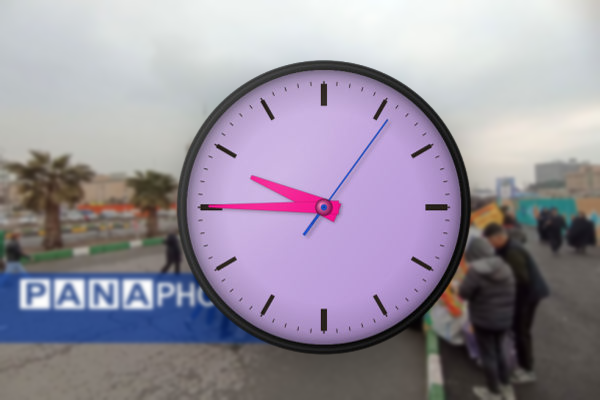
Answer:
9,45,06
